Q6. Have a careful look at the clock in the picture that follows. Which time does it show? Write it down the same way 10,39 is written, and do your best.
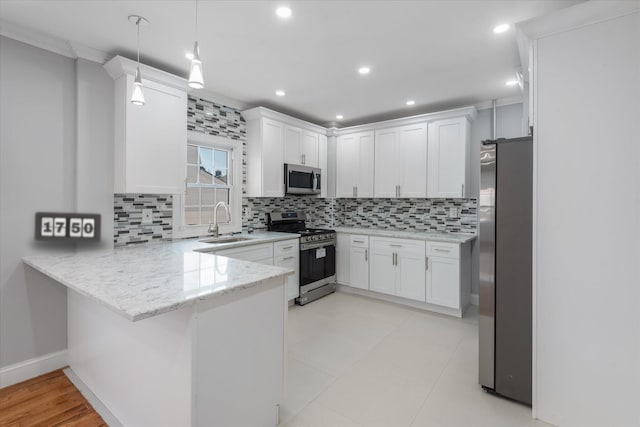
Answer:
17,50
